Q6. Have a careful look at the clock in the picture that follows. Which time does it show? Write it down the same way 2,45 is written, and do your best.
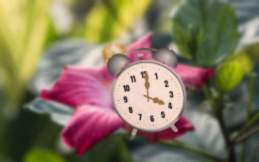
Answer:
4,01
